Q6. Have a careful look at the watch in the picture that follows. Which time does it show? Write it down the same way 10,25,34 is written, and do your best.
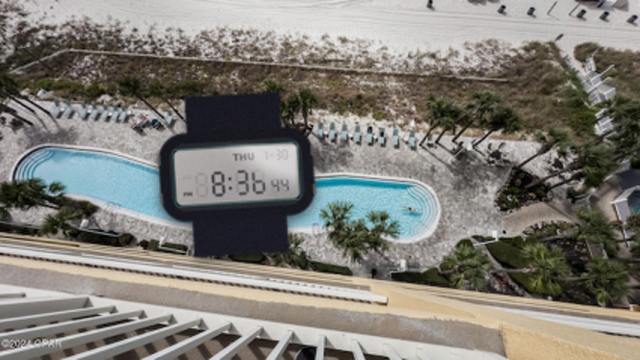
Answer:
8,36,44
